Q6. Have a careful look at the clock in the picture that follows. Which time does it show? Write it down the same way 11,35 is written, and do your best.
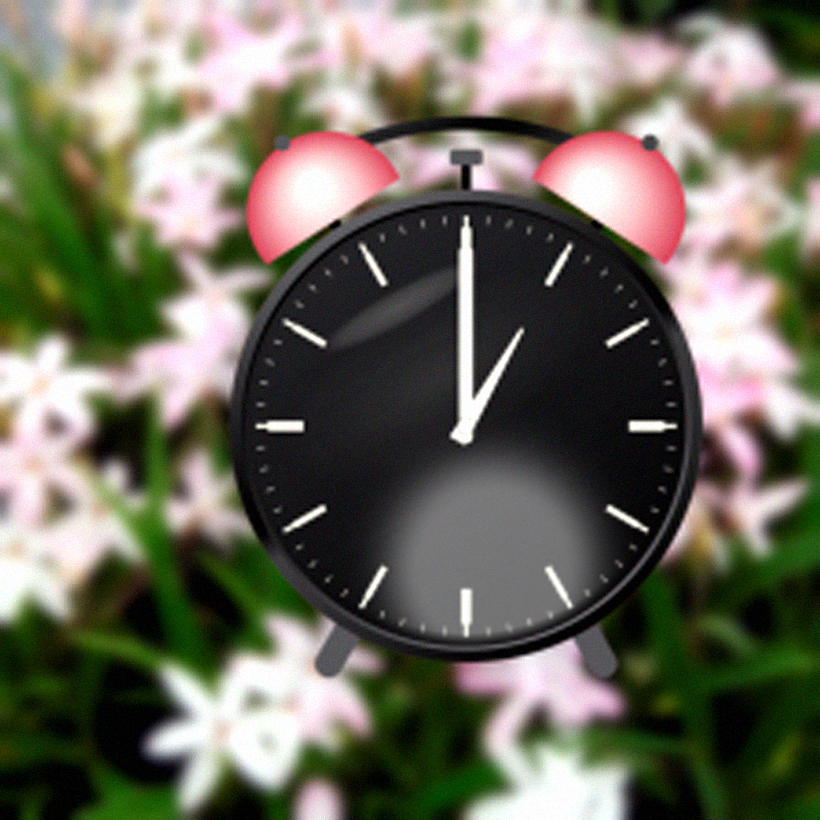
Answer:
1,00
